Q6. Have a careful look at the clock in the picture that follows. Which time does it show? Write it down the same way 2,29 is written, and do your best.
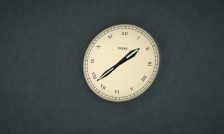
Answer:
1,38
